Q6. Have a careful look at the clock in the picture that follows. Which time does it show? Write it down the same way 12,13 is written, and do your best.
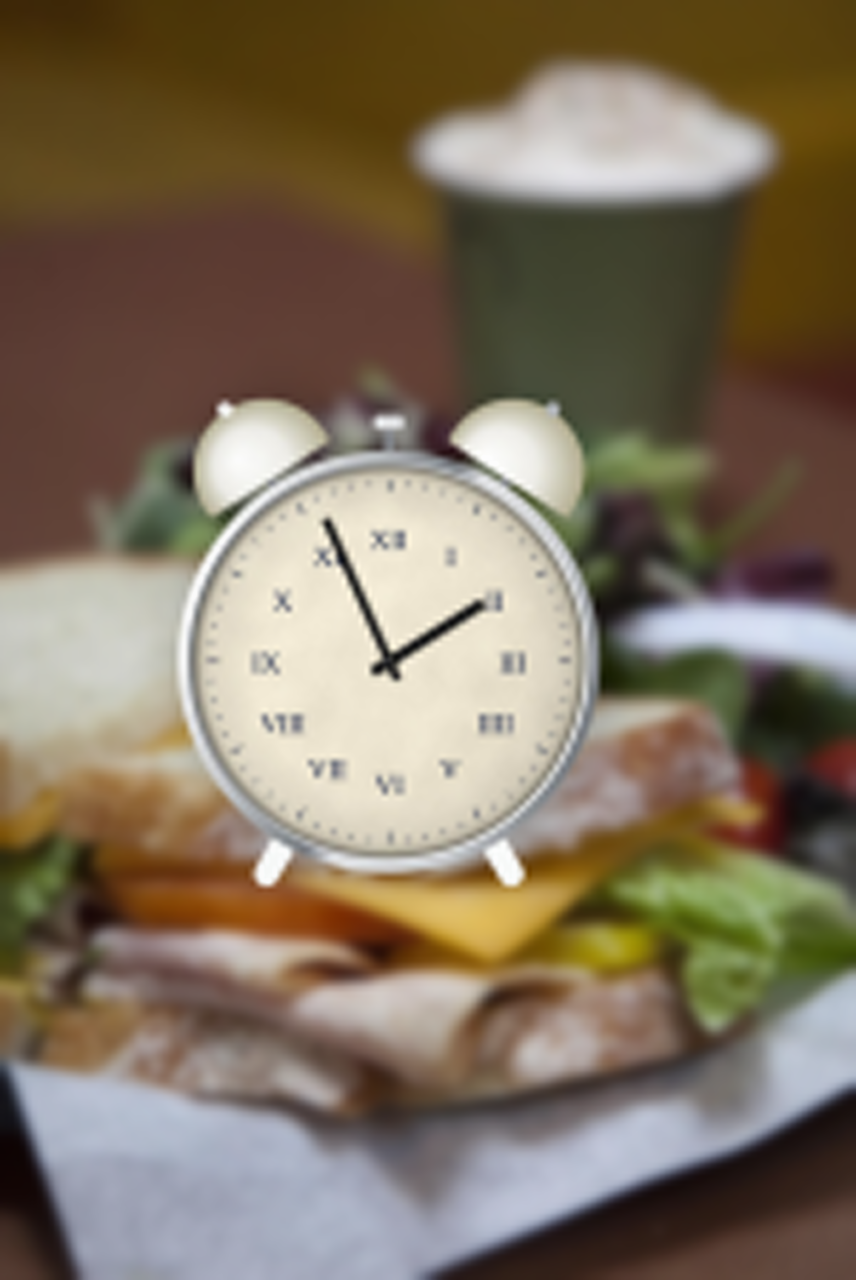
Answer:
1,56
